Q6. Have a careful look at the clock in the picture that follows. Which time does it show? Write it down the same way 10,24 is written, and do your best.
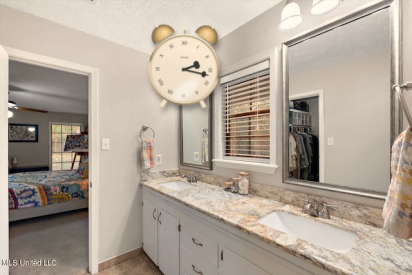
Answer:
2,17
